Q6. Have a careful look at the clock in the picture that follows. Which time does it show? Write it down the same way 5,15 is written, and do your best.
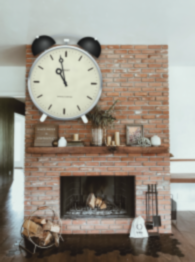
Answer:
10,58
